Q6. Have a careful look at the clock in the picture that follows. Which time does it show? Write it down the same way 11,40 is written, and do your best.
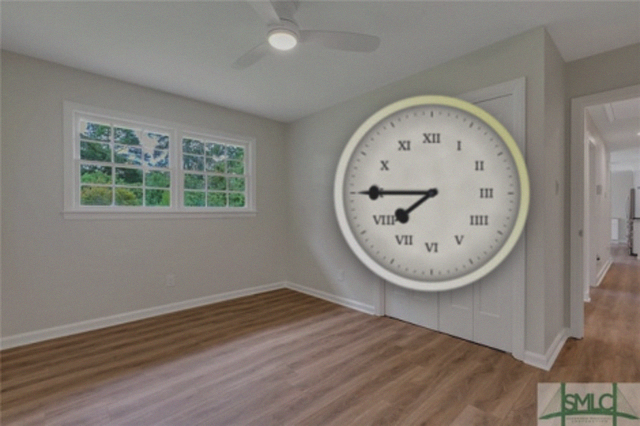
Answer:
7,45
